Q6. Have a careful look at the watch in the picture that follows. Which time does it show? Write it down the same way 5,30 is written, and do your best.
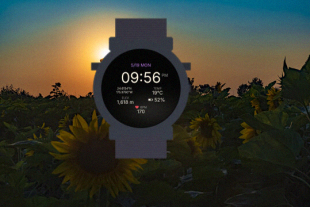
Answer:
9,56
